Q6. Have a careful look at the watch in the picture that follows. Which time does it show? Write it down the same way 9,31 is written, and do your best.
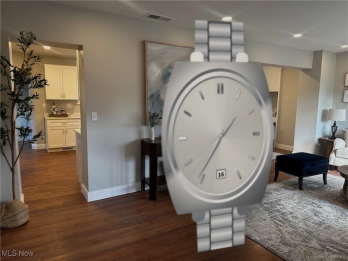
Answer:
1,36
